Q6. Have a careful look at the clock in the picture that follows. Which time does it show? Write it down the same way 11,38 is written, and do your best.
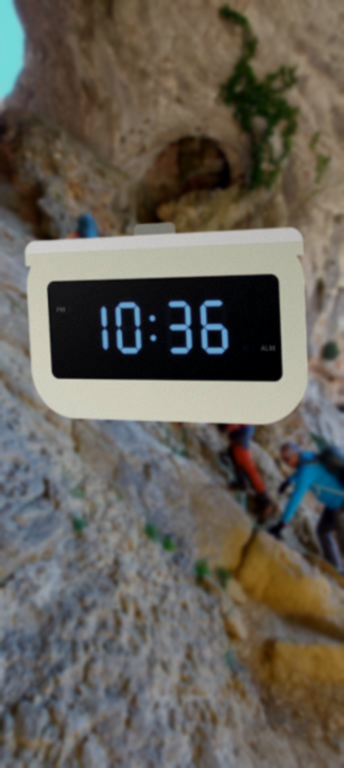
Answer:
10,36
